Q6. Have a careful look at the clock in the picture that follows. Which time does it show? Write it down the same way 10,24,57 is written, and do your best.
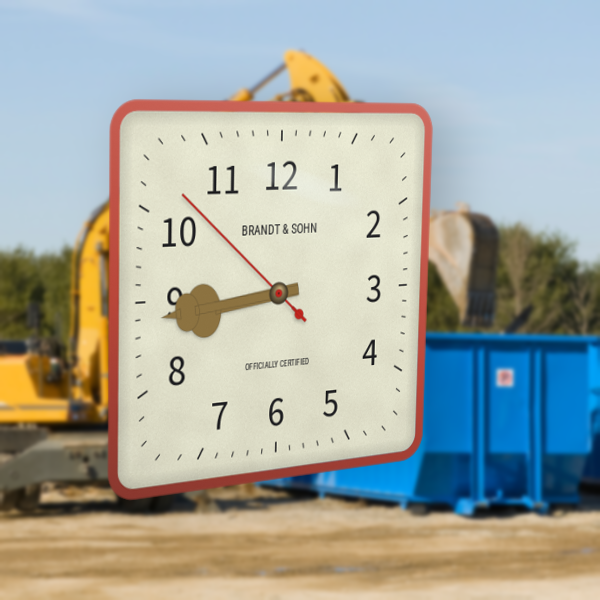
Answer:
8,43,52
